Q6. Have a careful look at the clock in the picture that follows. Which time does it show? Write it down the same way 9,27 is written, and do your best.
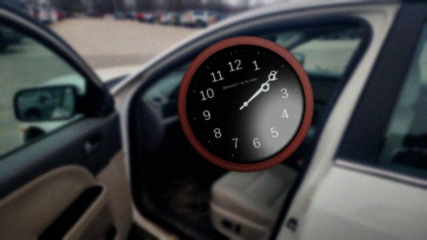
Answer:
2,10
